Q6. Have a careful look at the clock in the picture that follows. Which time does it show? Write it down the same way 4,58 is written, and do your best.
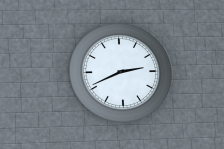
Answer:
2,41
